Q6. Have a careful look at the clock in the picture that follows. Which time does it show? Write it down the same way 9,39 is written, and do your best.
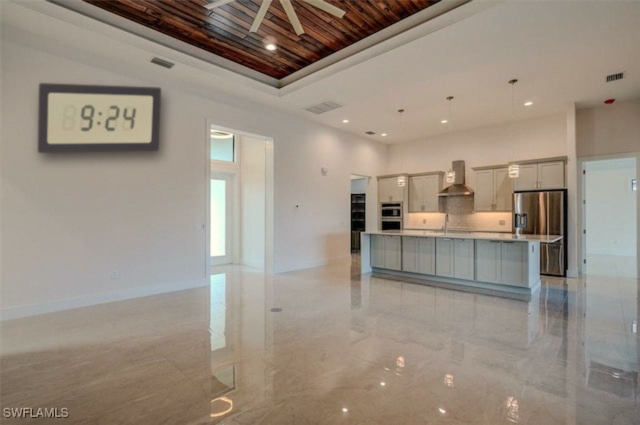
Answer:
9,24
